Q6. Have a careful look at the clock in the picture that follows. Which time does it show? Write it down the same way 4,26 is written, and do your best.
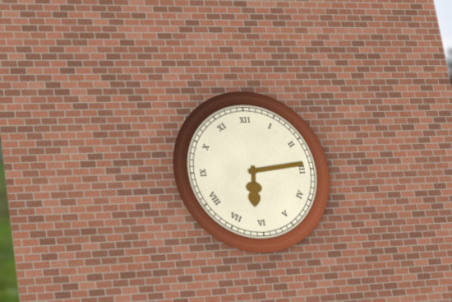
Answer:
6,14
